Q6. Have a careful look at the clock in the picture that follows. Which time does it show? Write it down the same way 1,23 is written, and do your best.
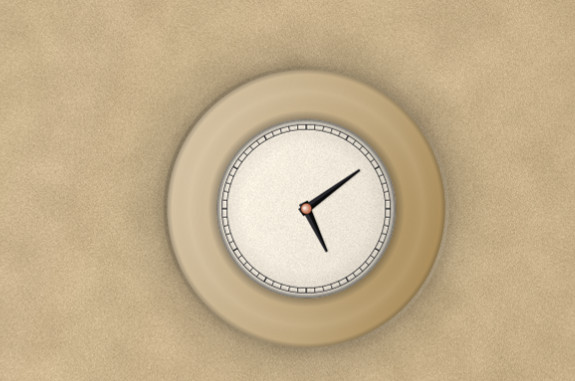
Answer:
5,09
